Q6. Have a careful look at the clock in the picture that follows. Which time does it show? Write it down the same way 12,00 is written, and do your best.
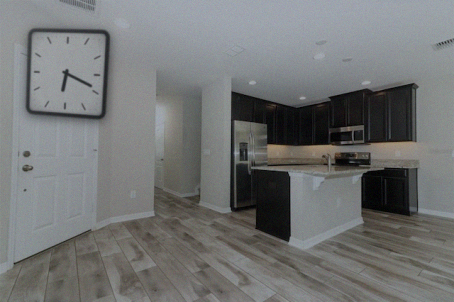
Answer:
6,19
